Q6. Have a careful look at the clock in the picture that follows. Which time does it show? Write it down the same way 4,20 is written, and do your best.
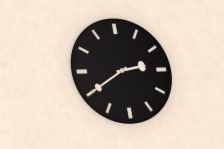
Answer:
2,40
